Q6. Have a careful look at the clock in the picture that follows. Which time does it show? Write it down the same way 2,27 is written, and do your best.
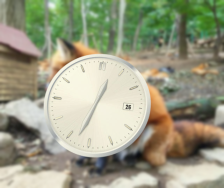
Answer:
12,33
